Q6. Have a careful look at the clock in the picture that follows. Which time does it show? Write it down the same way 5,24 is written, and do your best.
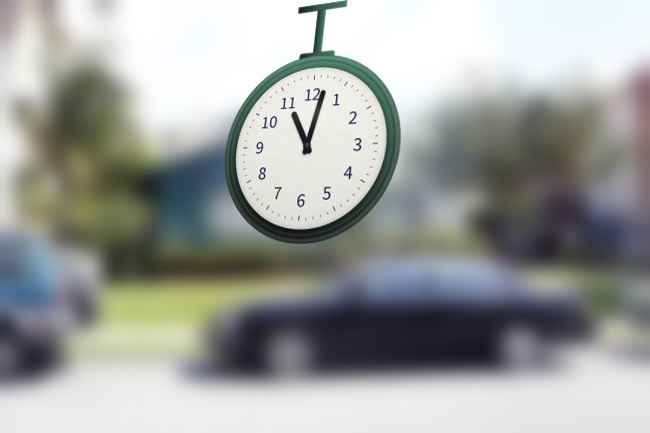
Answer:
11,02
